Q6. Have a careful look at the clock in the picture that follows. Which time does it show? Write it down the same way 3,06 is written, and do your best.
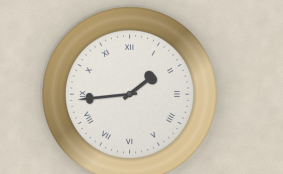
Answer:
1,44
